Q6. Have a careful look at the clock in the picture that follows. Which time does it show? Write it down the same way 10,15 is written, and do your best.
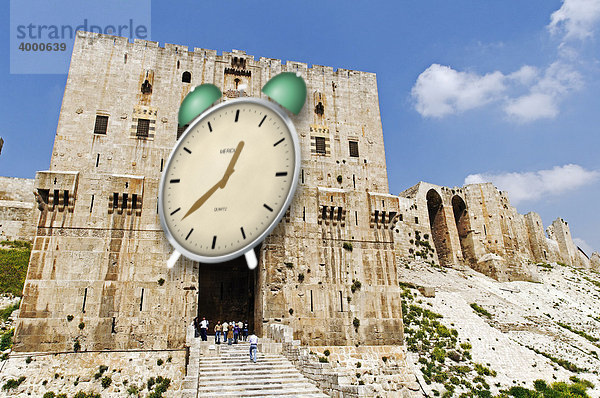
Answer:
12,38
